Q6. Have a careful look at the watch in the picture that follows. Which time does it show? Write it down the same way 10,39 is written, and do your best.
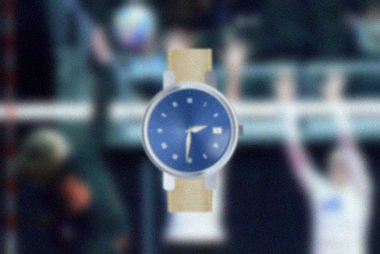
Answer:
2,31
